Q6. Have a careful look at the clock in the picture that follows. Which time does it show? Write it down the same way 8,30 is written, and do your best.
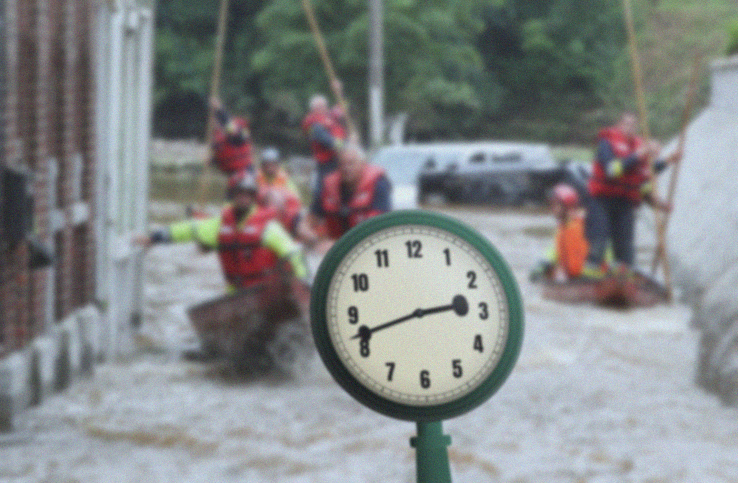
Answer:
2,42
